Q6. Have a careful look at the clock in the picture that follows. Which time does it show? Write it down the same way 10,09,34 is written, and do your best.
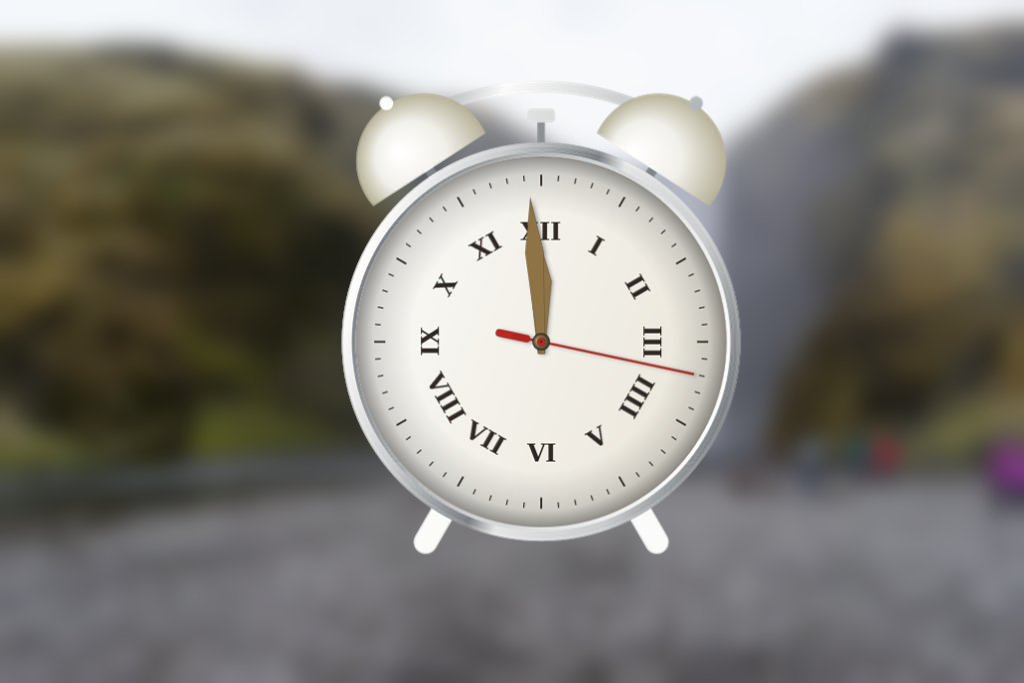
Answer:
11,59,17
